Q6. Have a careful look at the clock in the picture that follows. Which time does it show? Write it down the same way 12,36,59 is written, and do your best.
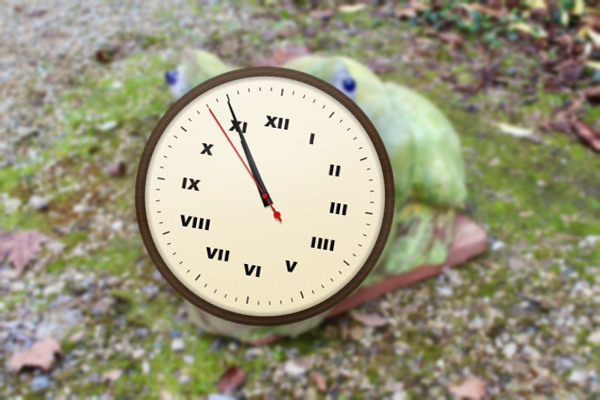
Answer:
10,54,53
